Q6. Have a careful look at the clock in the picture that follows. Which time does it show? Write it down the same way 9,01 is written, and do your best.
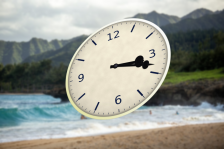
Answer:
3,18
